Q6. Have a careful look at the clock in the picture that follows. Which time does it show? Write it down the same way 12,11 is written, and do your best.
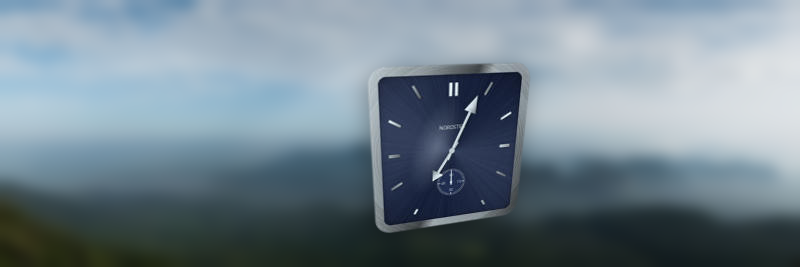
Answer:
7,04
